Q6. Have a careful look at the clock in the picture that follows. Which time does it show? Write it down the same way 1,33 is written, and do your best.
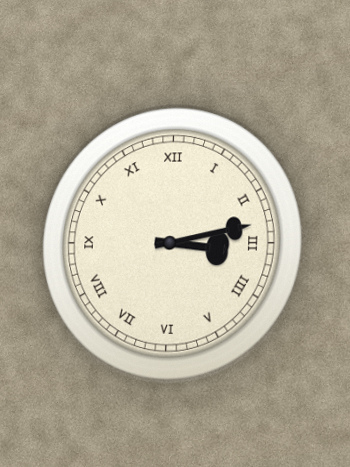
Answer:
3,13
